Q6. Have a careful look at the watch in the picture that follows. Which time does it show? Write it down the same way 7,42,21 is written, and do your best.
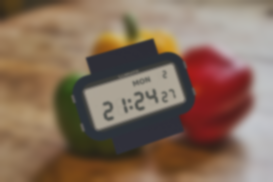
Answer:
21,24,27
